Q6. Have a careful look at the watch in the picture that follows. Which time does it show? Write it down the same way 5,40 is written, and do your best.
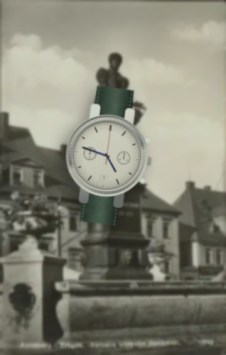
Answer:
4,47
